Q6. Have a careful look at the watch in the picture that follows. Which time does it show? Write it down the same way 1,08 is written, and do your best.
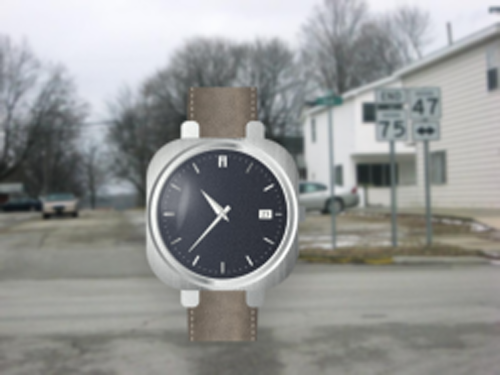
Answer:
10,37
